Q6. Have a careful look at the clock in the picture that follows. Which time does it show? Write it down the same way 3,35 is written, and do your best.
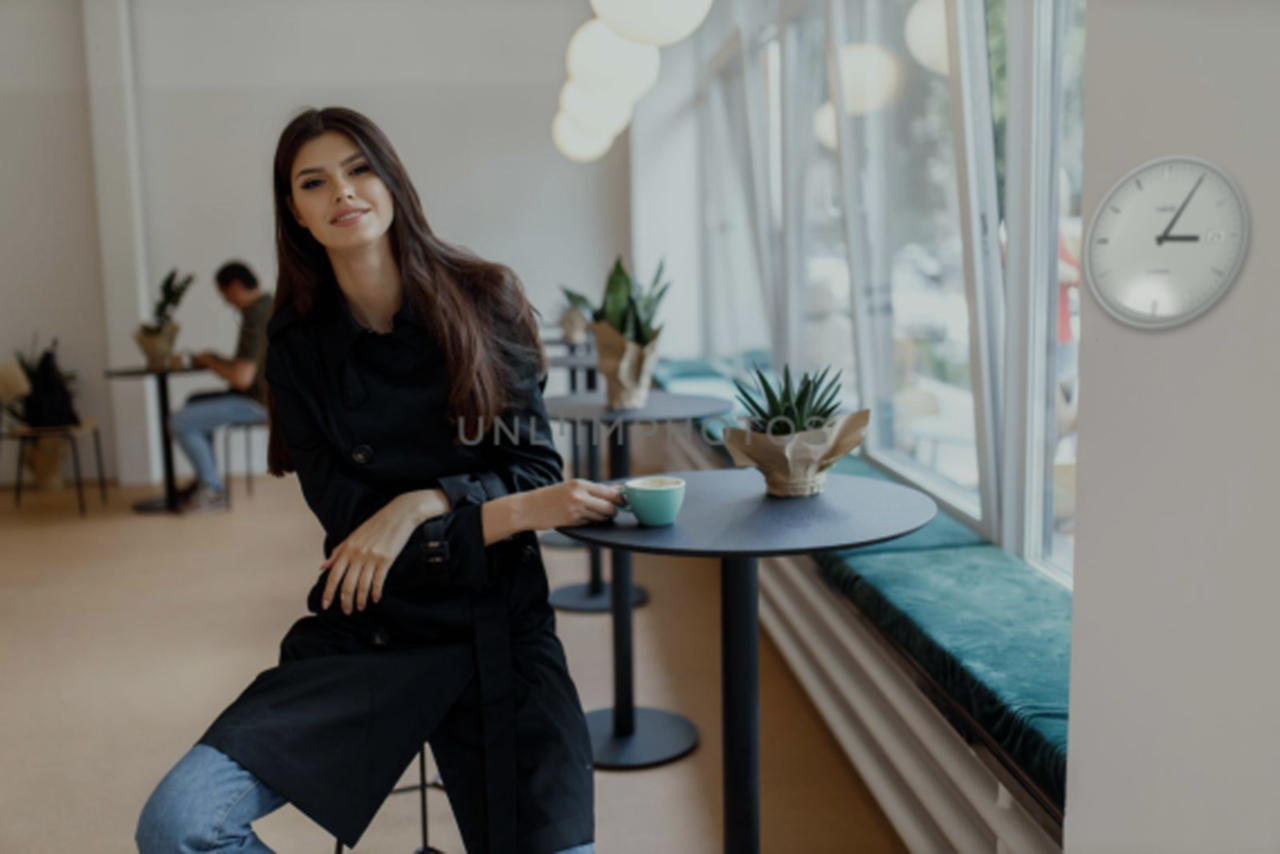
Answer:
3,05
